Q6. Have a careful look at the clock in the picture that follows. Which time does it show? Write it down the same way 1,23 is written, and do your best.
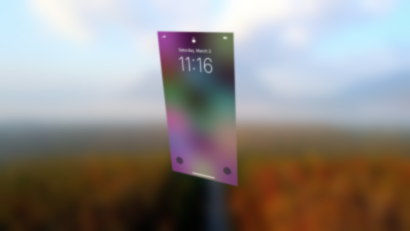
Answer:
11,16
